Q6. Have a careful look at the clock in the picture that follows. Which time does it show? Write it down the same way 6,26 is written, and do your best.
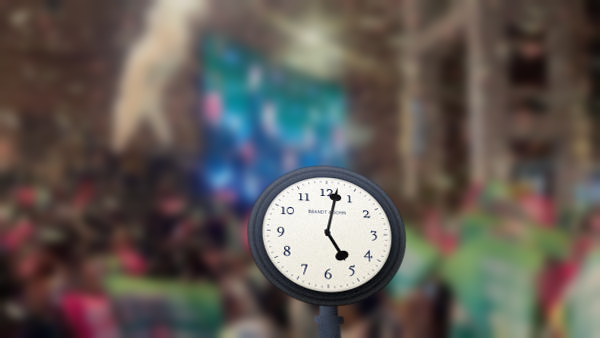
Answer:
5,02
